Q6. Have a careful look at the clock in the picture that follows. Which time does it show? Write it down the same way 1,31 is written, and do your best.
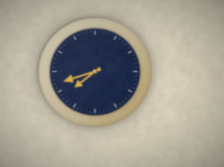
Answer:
7,42
